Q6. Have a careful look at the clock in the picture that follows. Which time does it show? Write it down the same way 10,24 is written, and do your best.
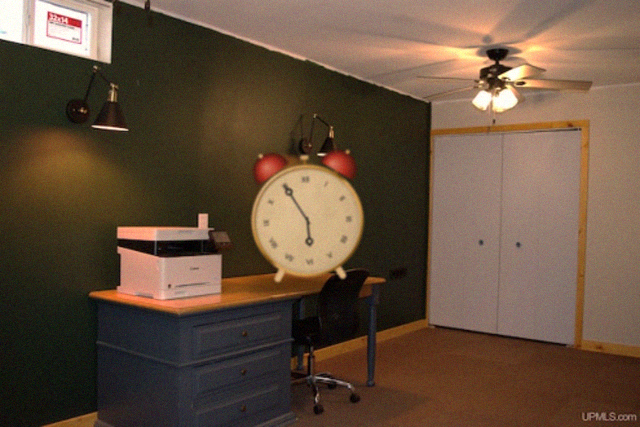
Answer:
5,55
